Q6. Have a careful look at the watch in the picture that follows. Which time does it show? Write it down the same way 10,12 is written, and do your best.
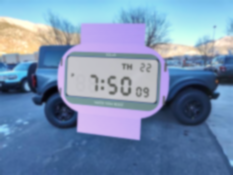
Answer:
7,50
